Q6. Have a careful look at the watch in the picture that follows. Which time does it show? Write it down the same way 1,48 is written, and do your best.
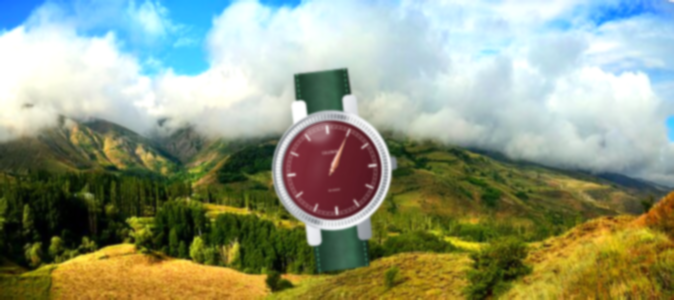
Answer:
1,05
